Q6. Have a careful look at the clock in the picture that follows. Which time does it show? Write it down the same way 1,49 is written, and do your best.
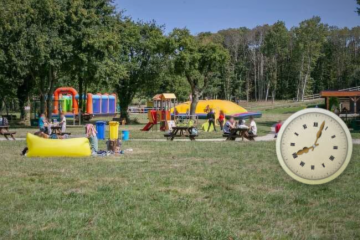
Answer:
8,03
